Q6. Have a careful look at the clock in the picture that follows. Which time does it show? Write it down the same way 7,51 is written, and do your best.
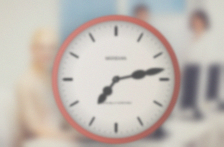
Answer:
7,13
